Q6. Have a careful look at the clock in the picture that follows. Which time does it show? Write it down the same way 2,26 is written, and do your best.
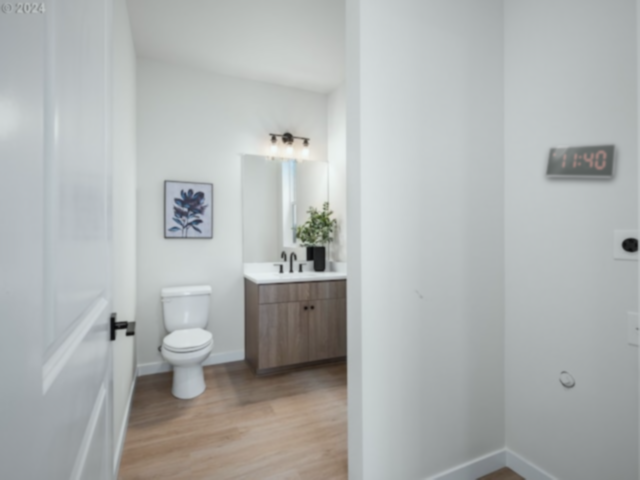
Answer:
11,40
